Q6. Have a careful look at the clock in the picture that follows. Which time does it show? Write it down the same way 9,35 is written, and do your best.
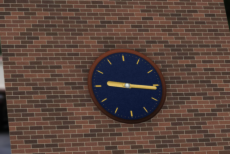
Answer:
9,16
